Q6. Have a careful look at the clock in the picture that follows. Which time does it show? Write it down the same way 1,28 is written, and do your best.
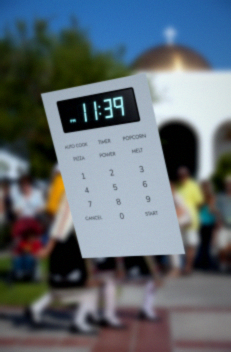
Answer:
11,39
